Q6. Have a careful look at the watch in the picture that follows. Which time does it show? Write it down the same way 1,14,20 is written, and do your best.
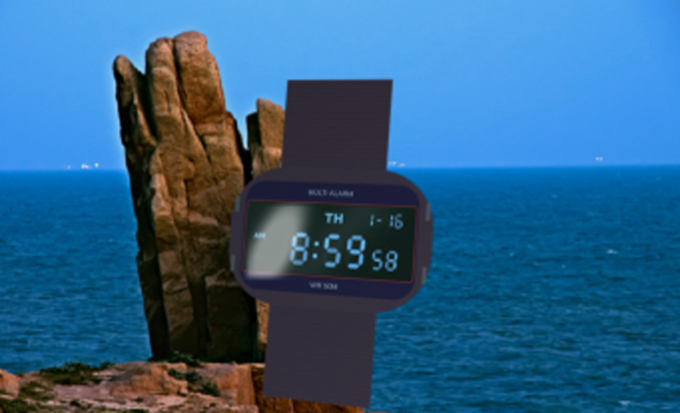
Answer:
8,59,58
